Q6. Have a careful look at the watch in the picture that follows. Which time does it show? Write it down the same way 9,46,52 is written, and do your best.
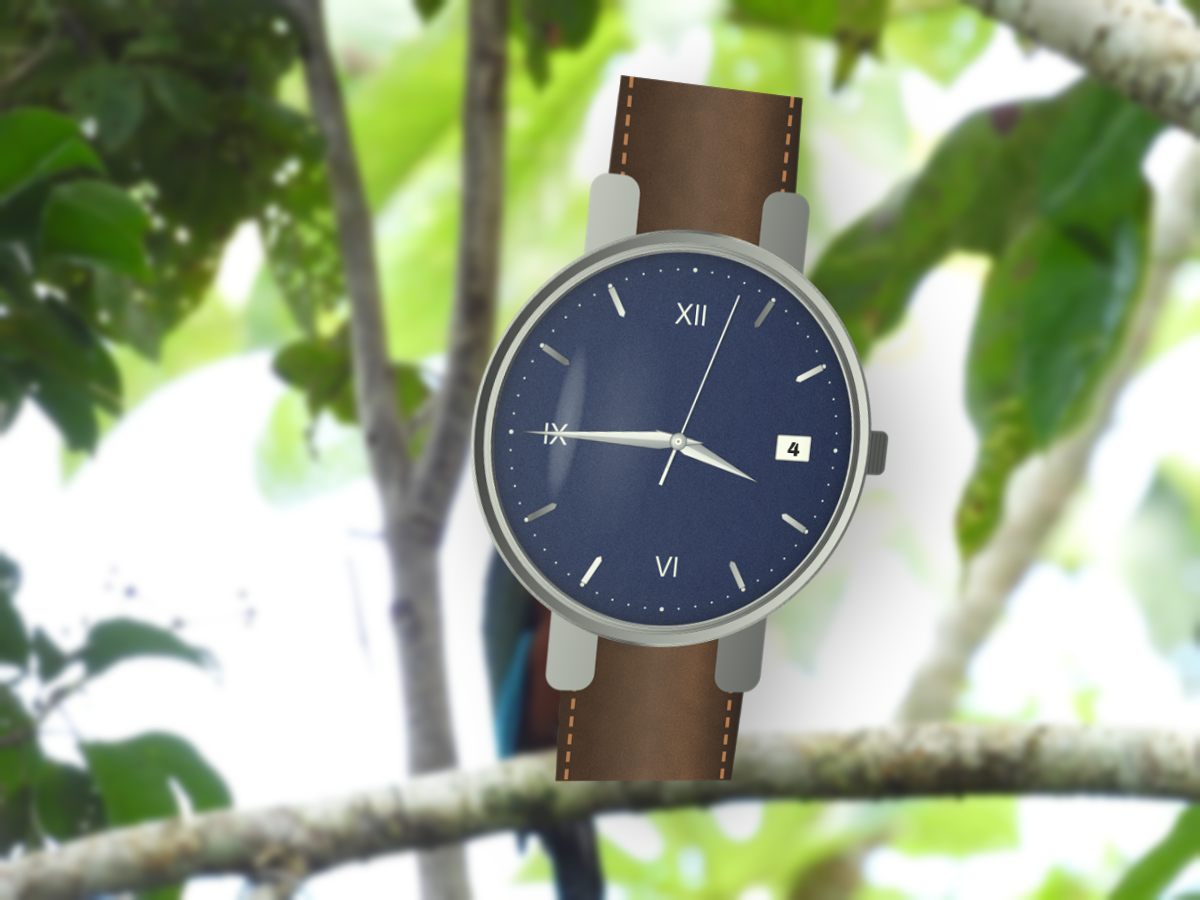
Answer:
3,45,03
